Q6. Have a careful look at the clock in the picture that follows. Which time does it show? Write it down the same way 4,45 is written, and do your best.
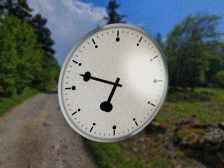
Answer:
6,48
